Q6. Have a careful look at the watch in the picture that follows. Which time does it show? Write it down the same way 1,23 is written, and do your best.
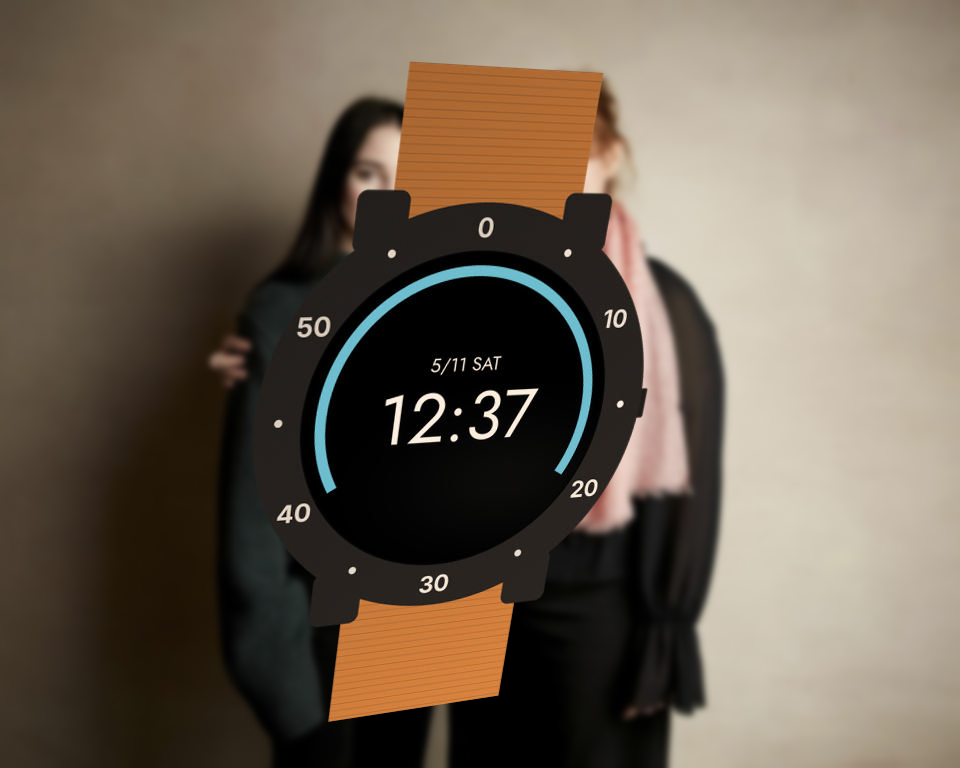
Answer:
12,37
